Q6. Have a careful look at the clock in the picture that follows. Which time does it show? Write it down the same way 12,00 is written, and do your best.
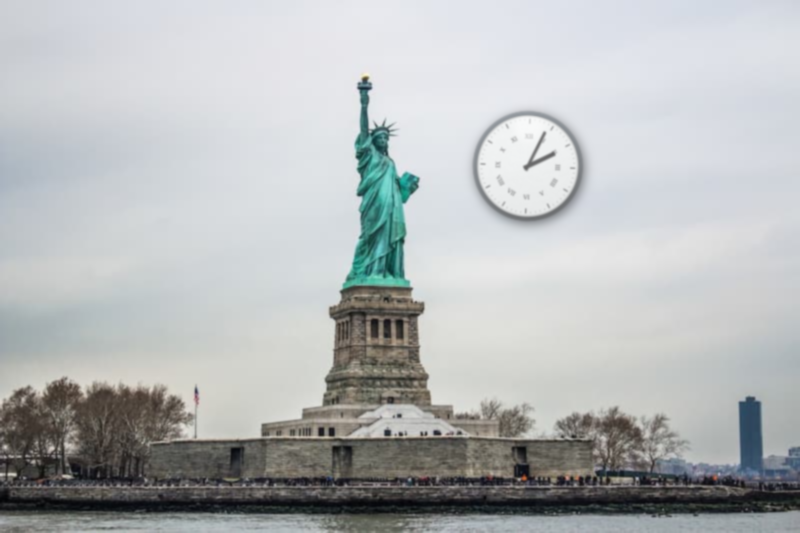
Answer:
2,04
